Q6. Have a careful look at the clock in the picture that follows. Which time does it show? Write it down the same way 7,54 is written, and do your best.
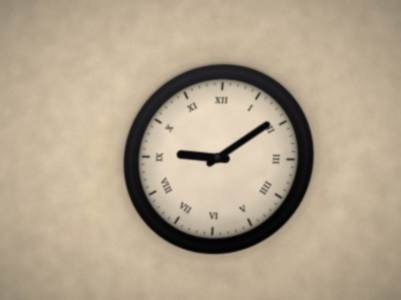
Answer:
9,09
